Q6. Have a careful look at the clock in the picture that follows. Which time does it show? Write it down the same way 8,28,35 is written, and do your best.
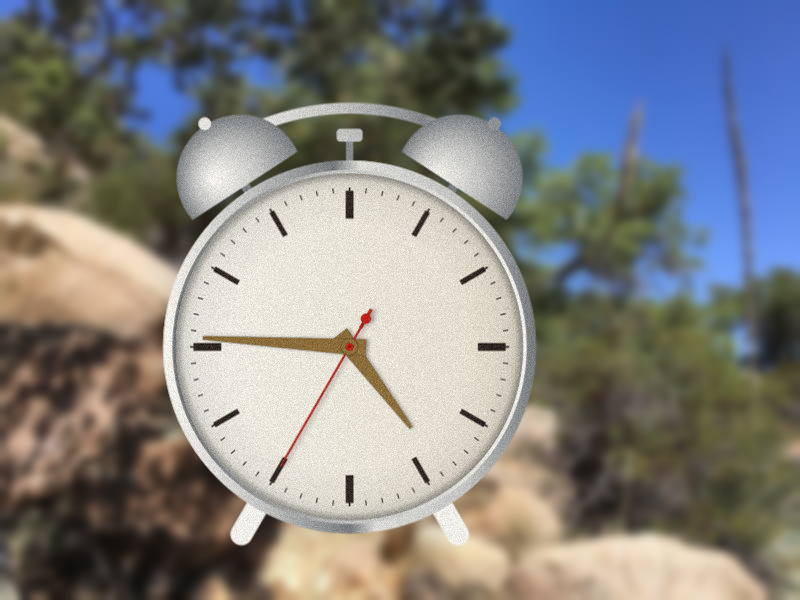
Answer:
4,45,35
